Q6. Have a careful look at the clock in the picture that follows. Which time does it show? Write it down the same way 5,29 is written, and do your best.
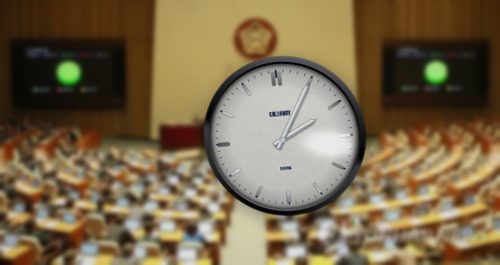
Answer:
2,05
